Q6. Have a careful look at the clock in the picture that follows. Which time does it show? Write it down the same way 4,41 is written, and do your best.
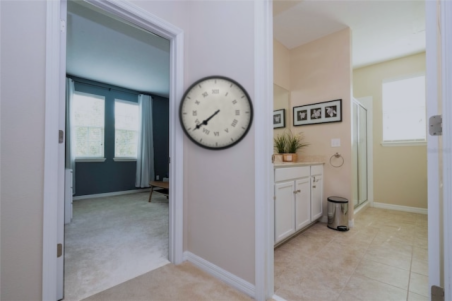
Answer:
7,39
